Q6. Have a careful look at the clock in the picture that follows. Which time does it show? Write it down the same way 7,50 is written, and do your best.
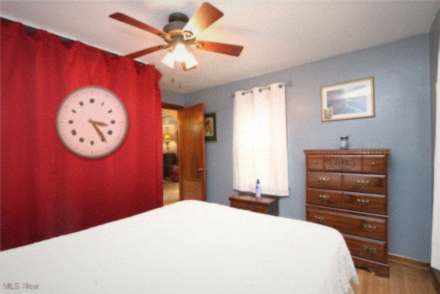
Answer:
3,24
